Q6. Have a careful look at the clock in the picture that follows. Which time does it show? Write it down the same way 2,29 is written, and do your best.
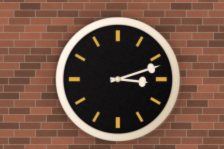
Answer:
3,12
